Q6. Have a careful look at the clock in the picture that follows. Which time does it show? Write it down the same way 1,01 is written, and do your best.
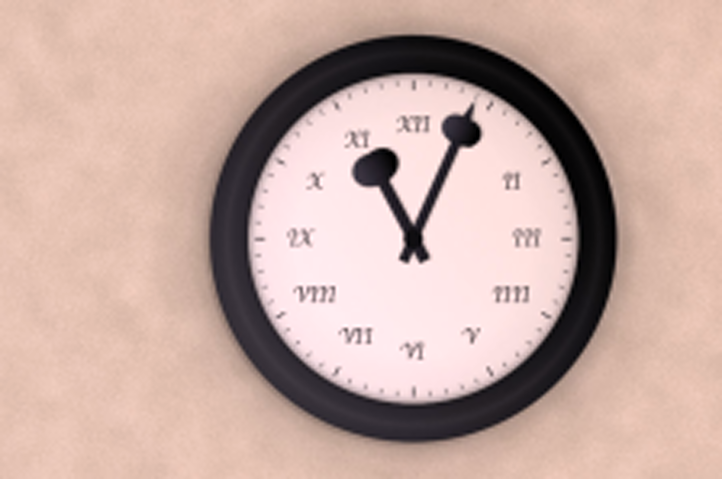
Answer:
11,04
